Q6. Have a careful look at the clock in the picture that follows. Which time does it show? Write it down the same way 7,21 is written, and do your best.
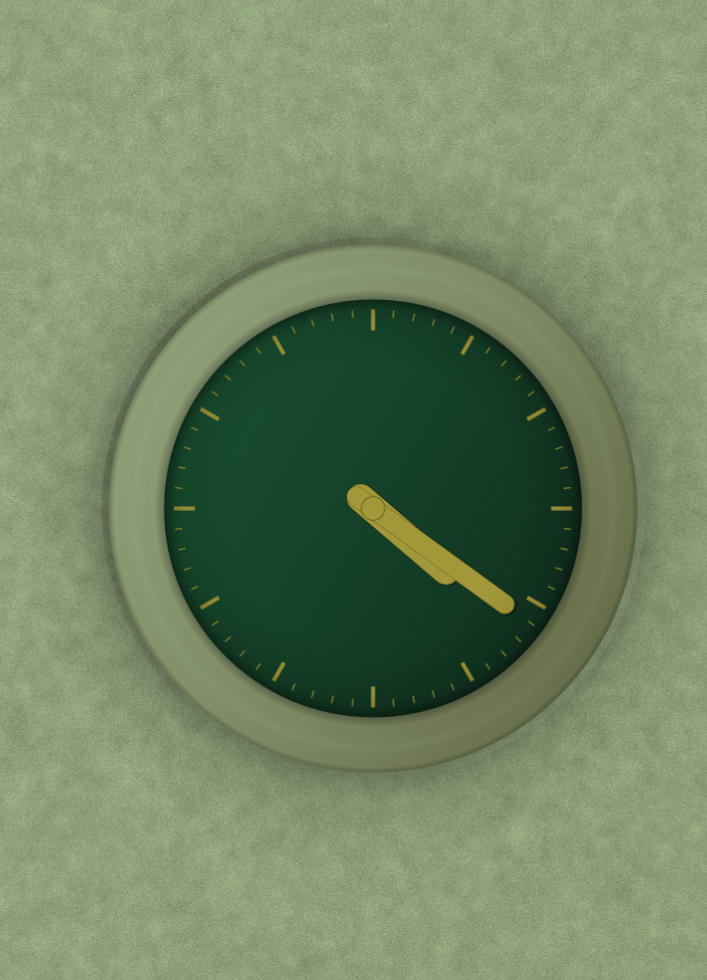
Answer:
4,21
